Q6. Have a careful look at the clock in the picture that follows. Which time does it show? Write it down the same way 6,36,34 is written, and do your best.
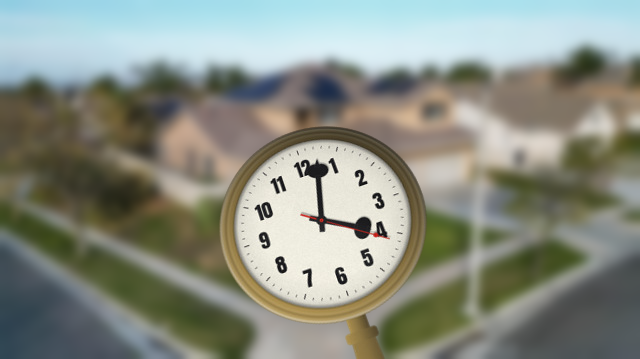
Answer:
4,02,21
